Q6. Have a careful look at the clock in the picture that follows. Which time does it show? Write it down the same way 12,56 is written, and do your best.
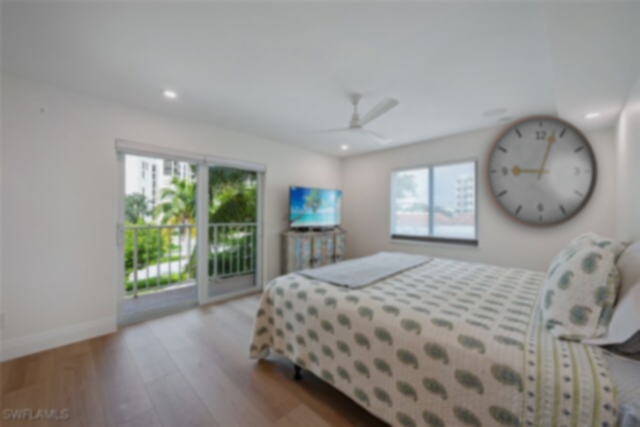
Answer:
9,03
